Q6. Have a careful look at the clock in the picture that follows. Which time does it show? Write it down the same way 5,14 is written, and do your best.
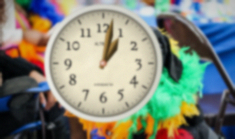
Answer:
1,02
